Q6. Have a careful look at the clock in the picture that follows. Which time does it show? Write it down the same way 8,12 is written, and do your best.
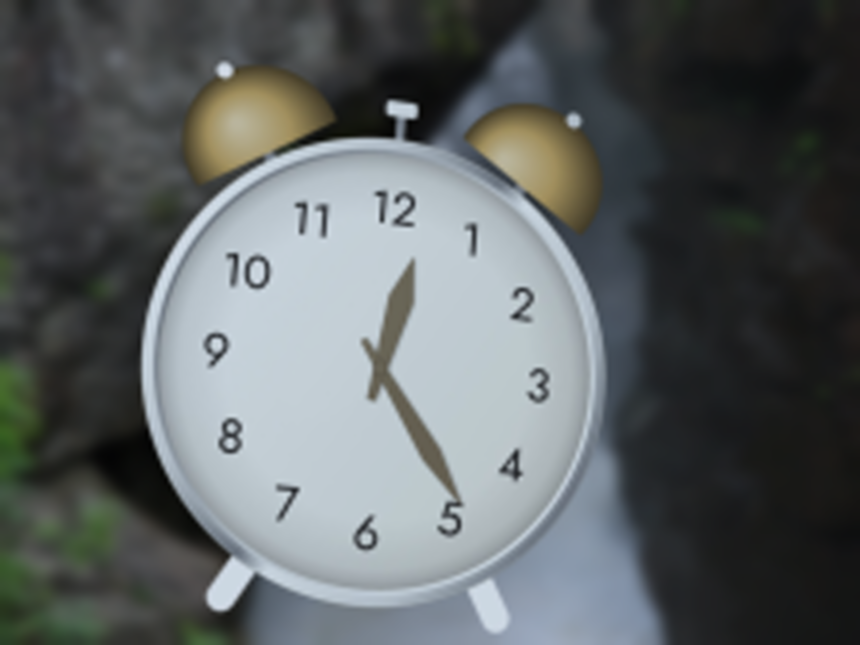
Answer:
12,24
